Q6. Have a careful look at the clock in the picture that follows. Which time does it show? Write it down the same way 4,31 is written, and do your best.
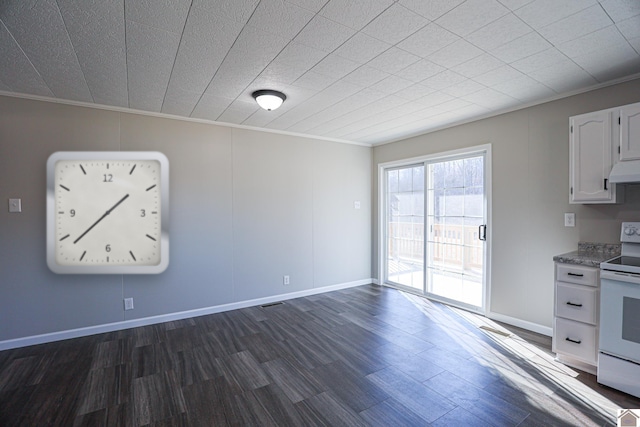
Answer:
1,38
